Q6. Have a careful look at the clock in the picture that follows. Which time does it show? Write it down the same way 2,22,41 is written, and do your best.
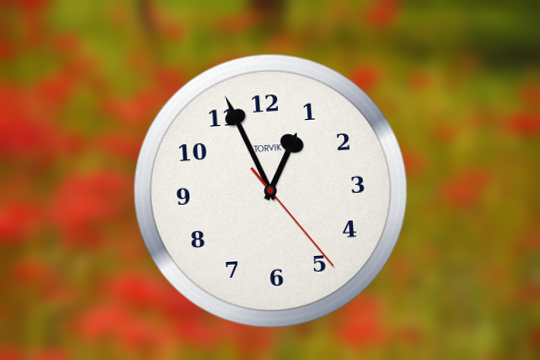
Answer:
12,56,24
